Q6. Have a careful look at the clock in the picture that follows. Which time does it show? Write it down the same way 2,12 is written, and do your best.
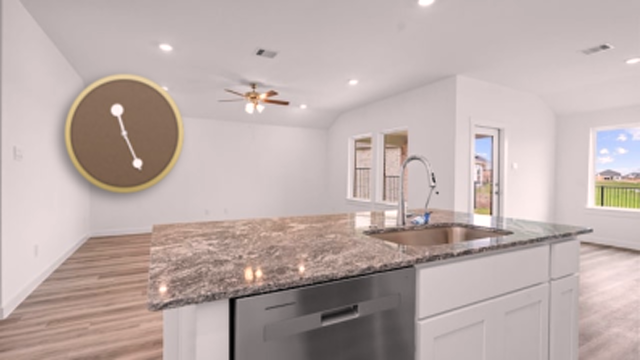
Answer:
11,26
